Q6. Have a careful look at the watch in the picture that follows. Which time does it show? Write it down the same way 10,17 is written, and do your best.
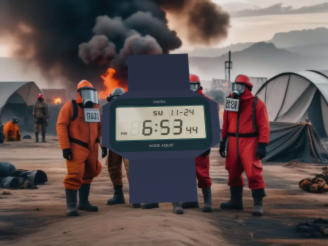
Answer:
6,53
